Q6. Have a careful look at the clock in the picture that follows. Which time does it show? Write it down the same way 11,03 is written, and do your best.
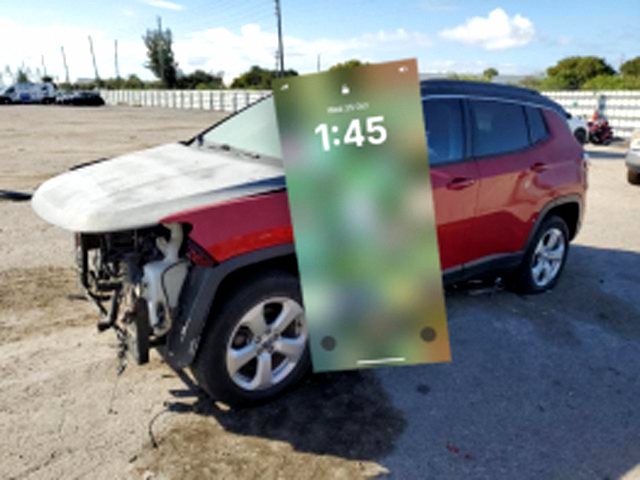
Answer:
1,45
